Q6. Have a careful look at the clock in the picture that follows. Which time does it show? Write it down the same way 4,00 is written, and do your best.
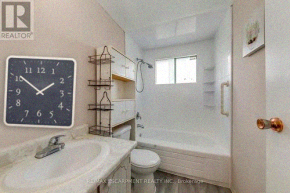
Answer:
1,51
